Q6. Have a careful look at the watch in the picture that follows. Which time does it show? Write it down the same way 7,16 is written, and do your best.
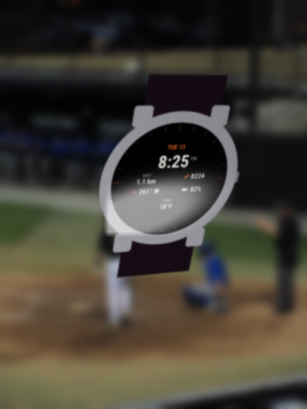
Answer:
8,25
